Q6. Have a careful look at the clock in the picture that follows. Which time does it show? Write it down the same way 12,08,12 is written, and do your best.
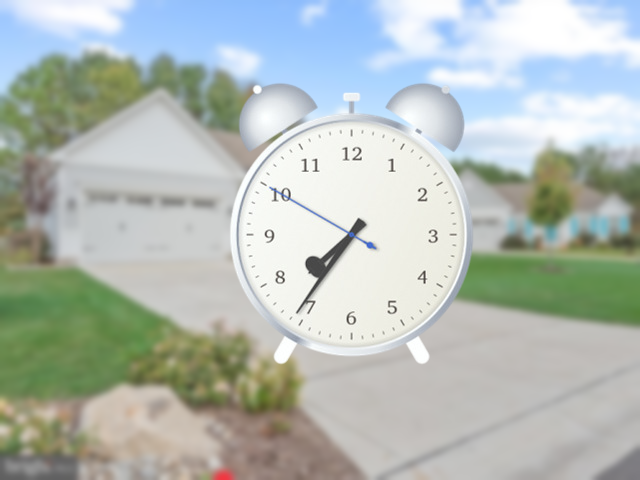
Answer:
7,35,50
